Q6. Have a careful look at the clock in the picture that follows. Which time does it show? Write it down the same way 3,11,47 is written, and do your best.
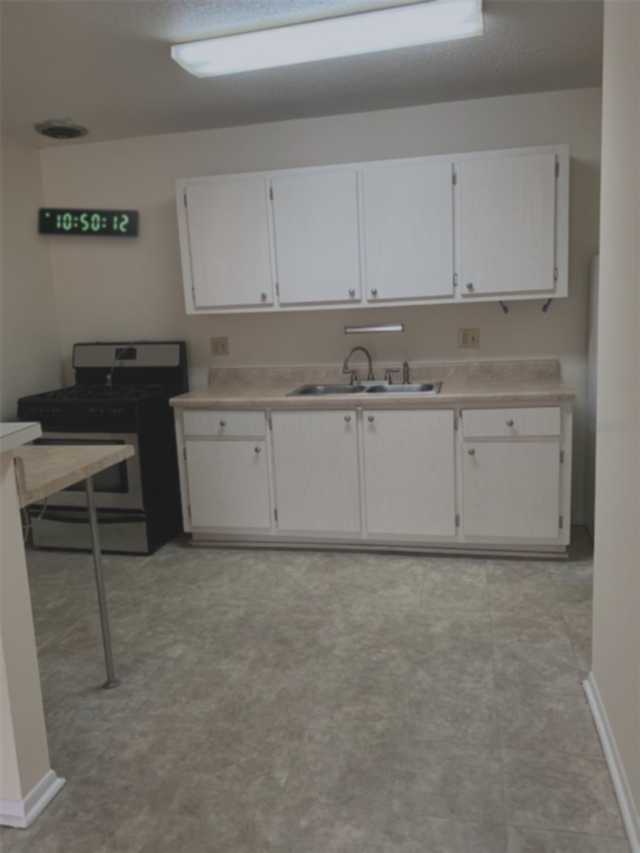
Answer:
10,50,12
